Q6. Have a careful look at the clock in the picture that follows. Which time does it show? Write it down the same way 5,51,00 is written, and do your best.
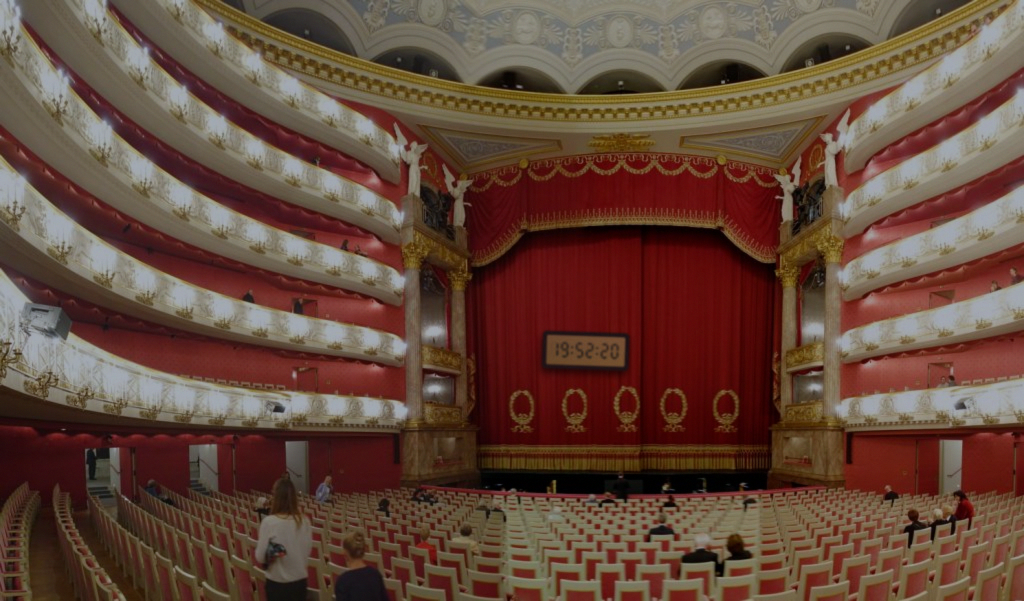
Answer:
19,52,20
